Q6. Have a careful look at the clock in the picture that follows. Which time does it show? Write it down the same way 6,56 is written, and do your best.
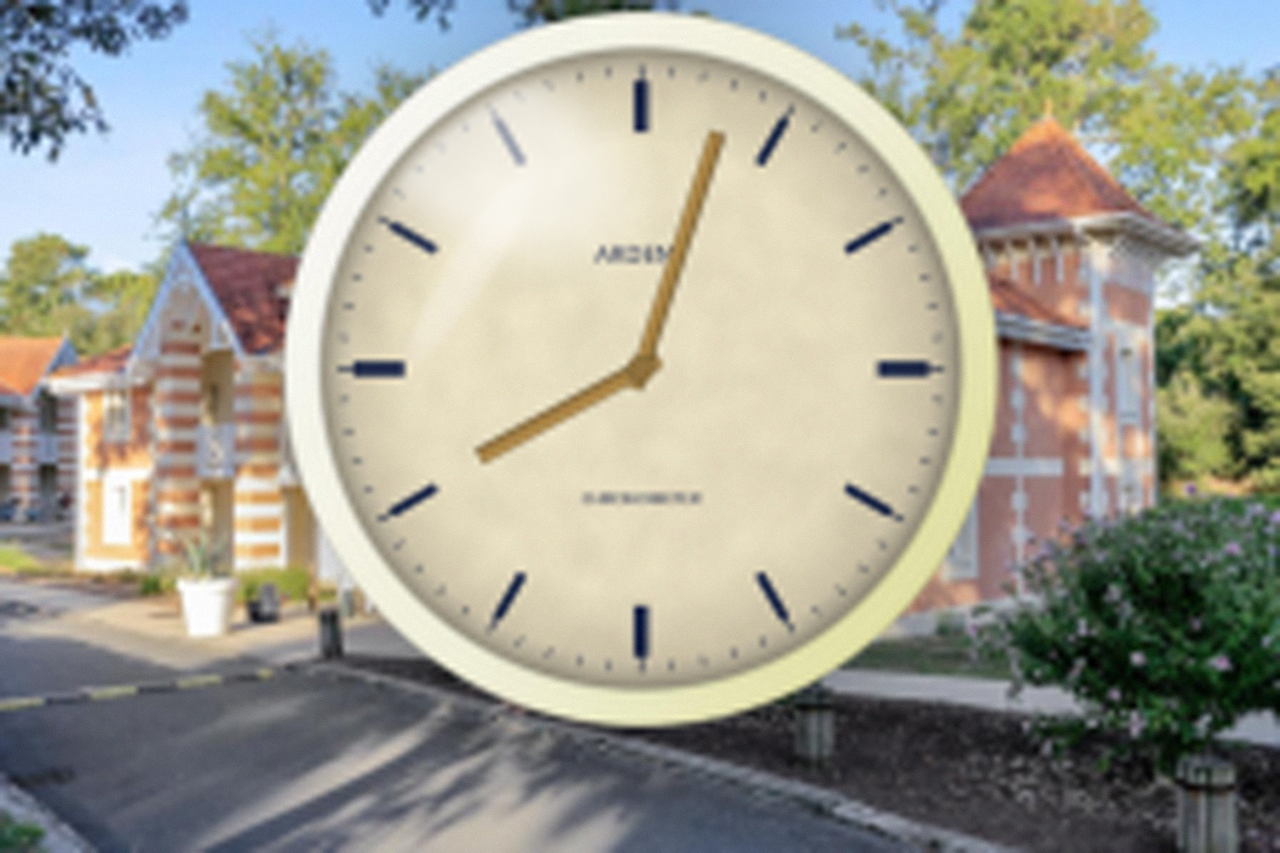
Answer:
8,03
